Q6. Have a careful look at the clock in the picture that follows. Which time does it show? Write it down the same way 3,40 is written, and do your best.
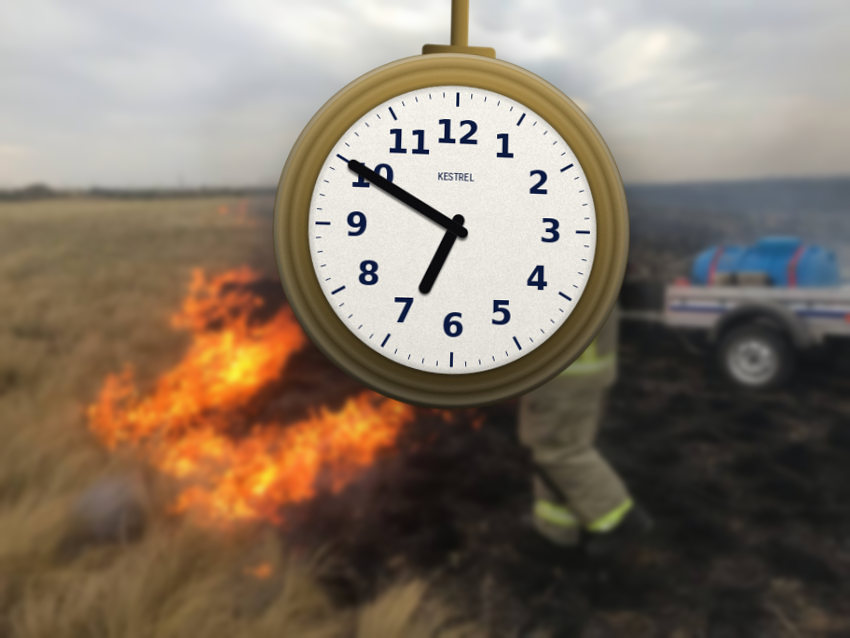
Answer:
6,50
